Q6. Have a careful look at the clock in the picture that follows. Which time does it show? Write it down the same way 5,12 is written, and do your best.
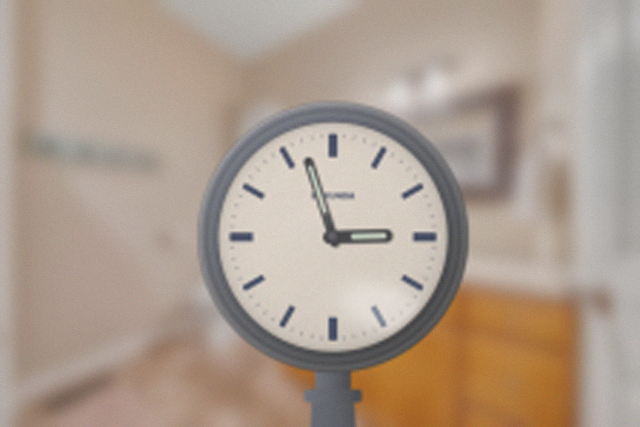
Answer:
2,57
